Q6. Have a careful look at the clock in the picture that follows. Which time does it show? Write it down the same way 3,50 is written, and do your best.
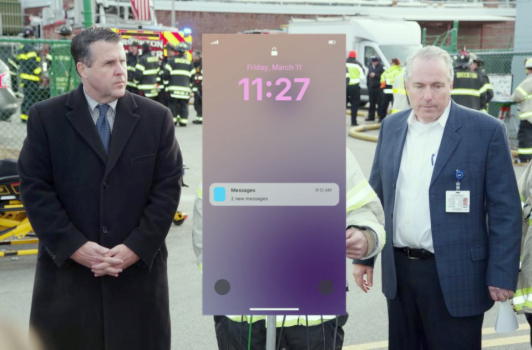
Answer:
11,27
